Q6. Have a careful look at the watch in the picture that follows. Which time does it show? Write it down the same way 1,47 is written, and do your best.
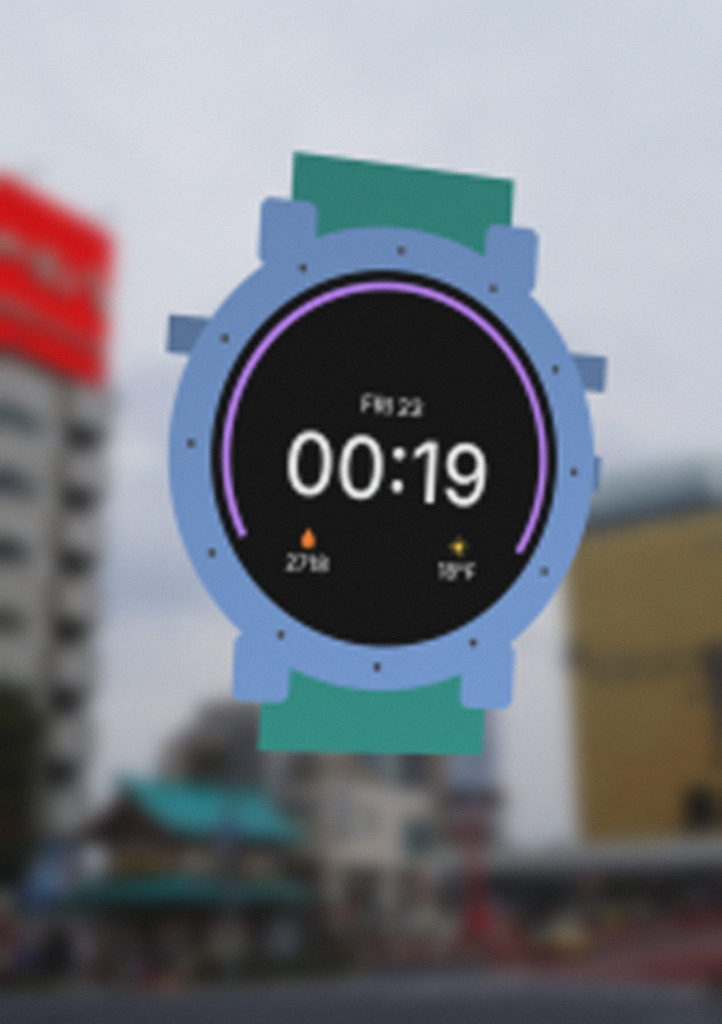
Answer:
0,19
